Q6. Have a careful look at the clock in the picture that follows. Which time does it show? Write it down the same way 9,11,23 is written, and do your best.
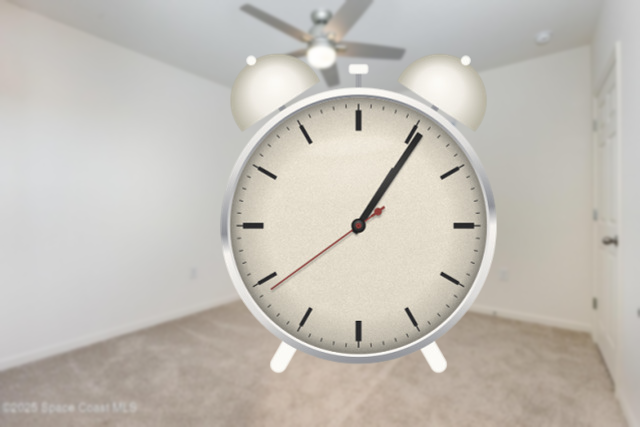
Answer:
1,05,39
